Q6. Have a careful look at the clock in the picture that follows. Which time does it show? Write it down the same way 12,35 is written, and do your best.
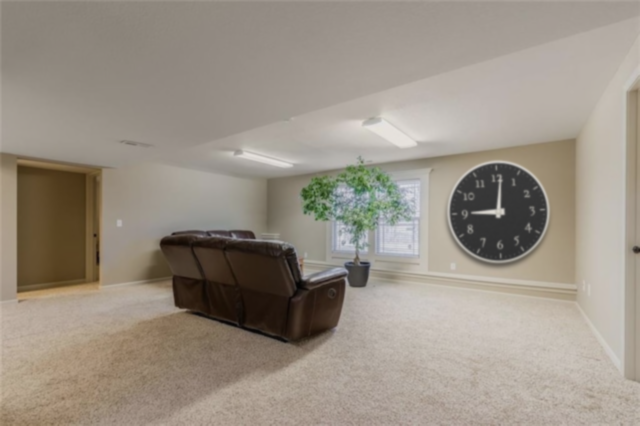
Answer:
9,01
